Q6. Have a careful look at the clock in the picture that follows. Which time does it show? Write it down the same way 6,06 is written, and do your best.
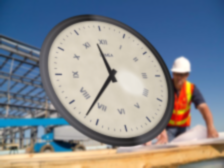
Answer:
11,37
